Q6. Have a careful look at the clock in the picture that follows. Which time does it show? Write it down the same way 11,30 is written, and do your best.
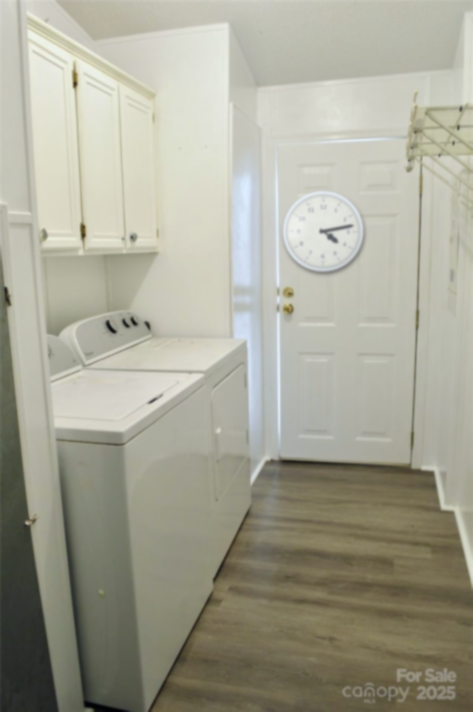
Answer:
4,13
